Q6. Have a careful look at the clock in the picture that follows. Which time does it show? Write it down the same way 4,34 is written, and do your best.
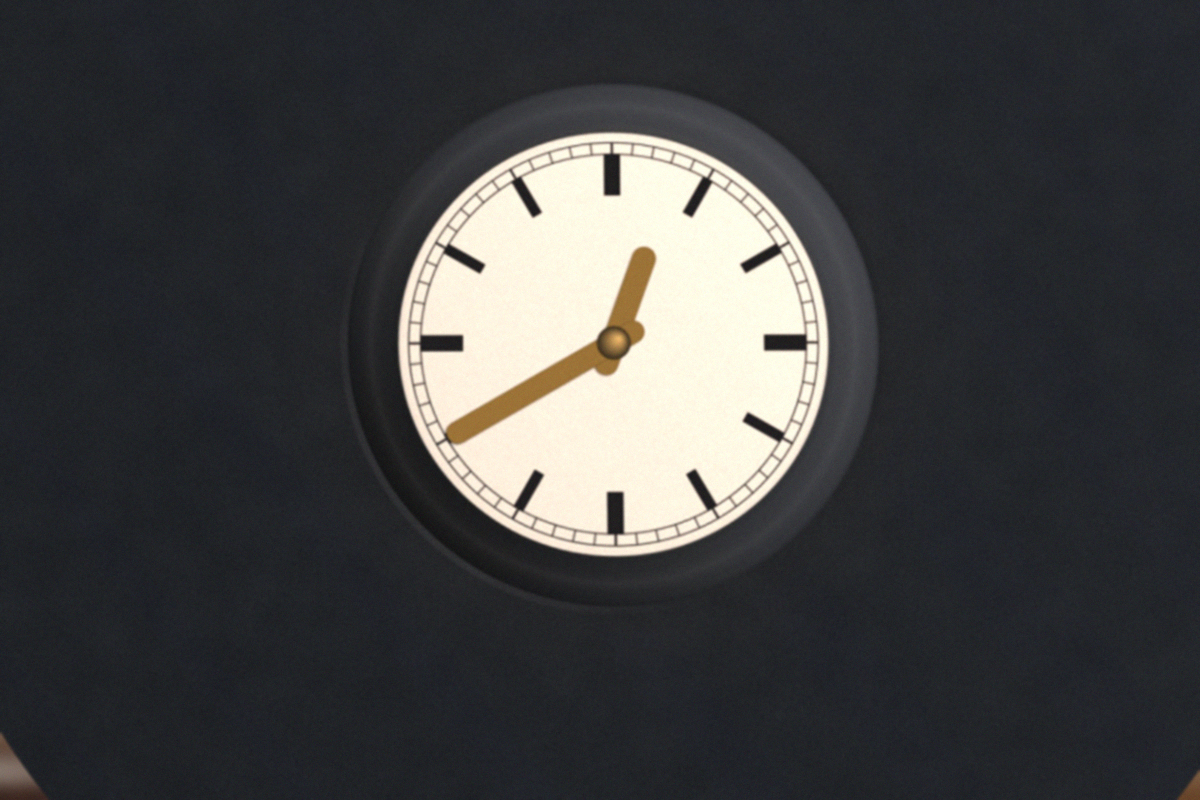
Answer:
12,40
